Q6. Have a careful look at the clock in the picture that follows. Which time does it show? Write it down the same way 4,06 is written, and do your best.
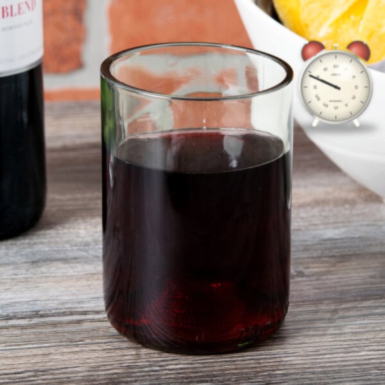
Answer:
9,49
